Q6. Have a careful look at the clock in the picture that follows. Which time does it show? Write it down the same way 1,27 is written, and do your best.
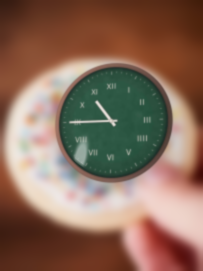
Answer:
10,45
